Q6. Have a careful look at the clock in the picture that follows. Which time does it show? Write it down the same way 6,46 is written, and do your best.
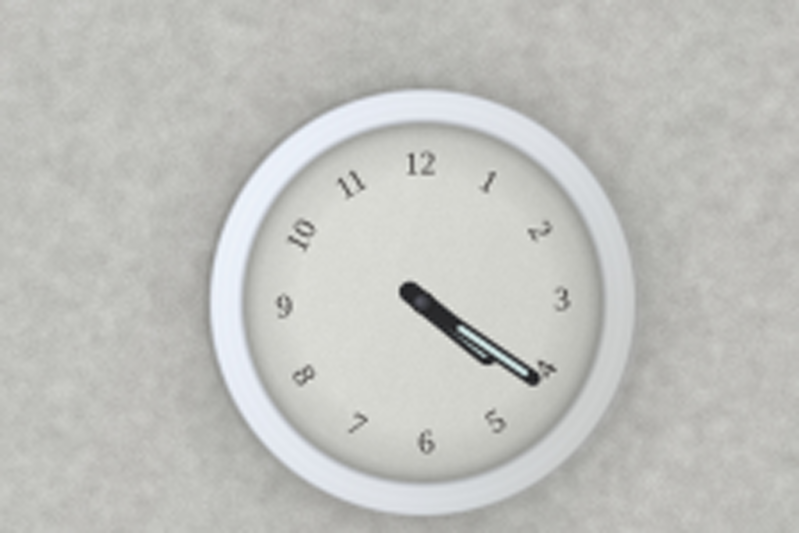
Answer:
4,21
